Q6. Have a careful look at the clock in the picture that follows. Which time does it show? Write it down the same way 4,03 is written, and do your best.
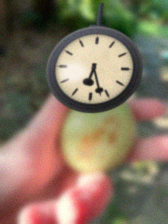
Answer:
6,27
